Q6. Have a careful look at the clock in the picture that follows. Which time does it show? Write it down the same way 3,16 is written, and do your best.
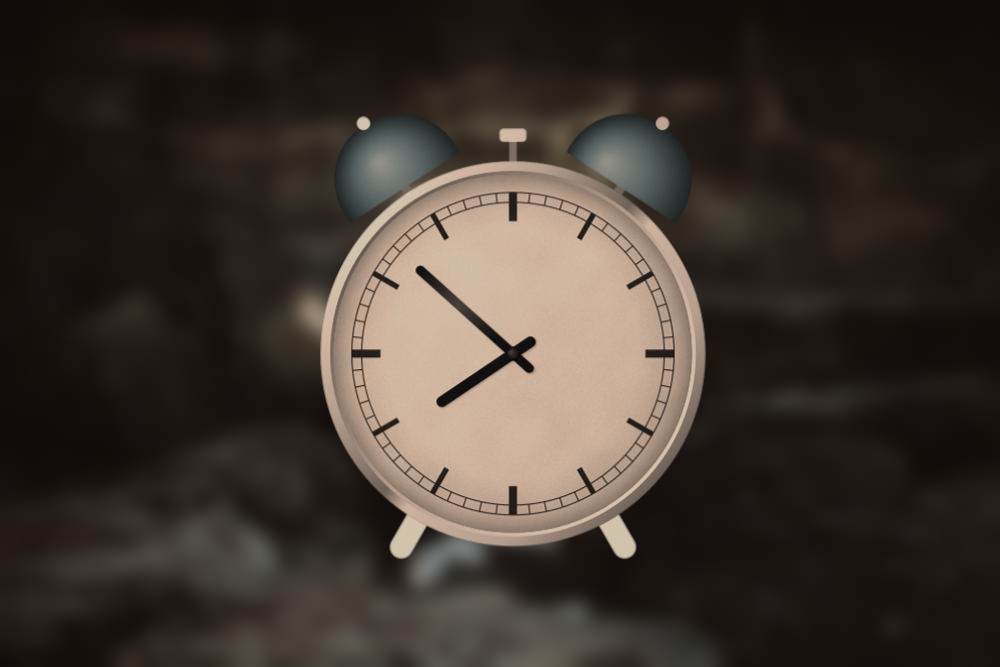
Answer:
7,52
